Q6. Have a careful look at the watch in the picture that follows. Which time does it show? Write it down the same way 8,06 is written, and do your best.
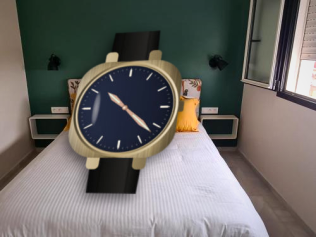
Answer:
10,22
